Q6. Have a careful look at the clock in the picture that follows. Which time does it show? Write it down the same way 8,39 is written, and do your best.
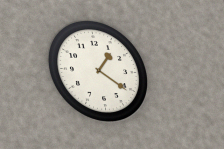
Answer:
1,21
